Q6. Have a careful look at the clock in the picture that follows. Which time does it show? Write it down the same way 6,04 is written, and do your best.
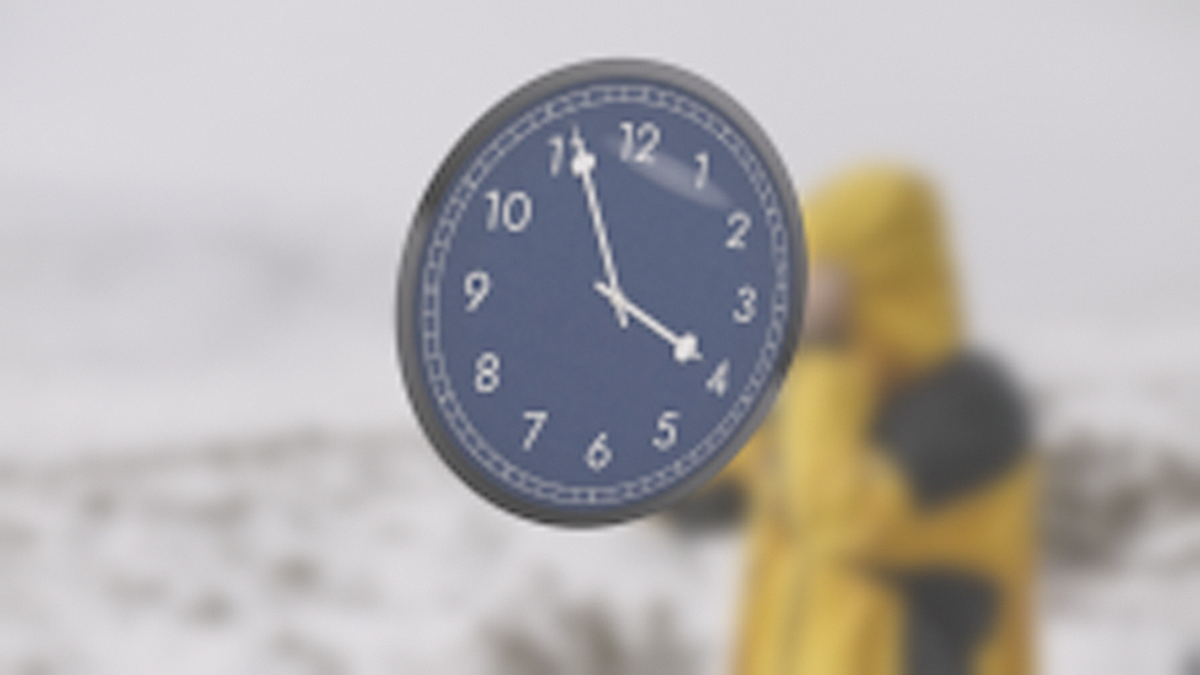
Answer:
3,56
